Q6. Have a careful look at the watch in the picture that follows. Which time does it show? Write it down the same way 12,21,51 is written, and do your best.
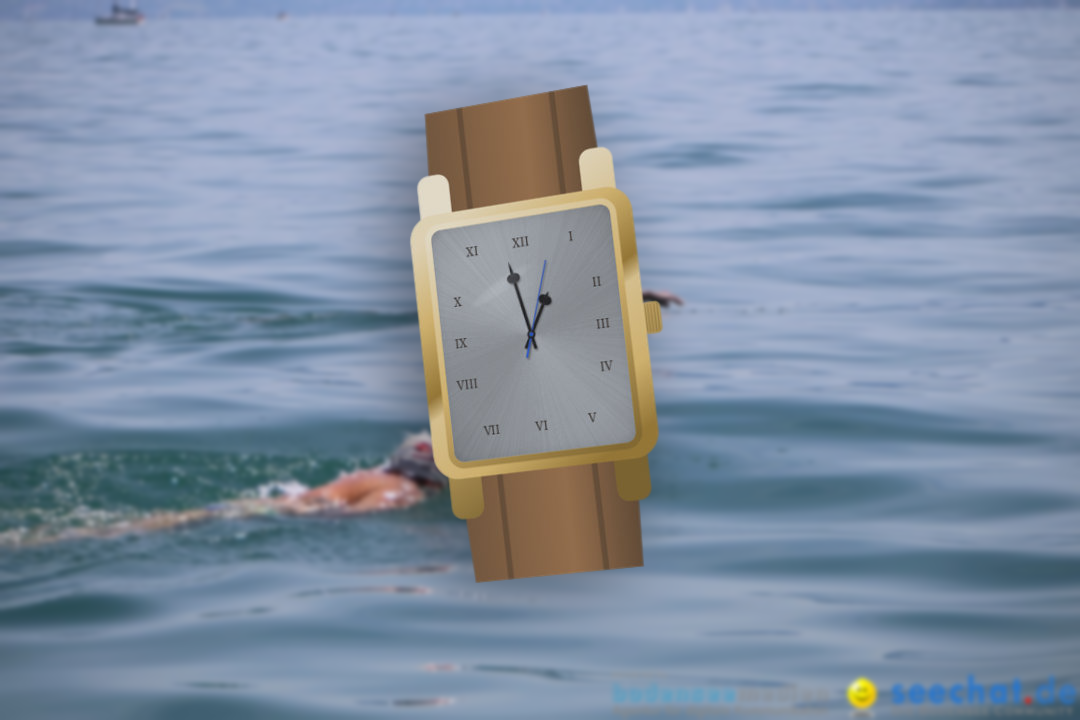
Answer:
12,58,03
